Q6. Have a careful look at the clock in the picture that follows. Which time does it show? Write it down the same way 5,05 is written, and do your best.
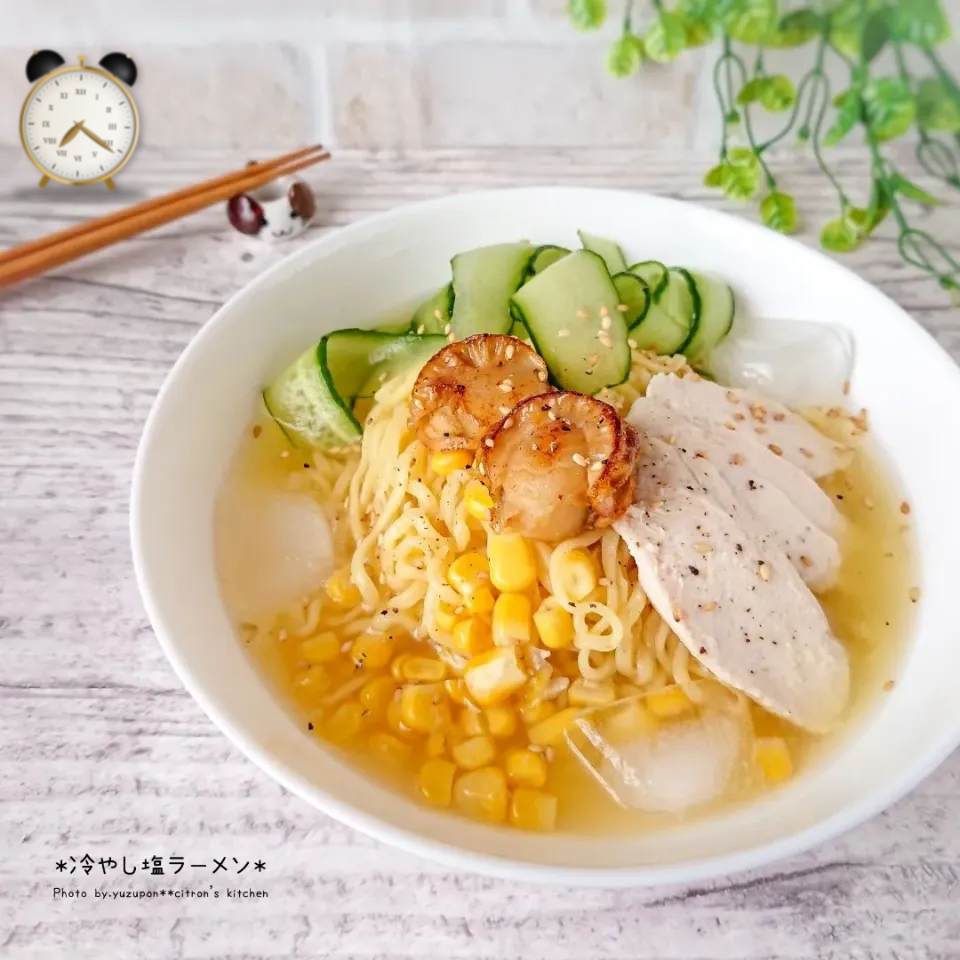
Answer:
7,21
